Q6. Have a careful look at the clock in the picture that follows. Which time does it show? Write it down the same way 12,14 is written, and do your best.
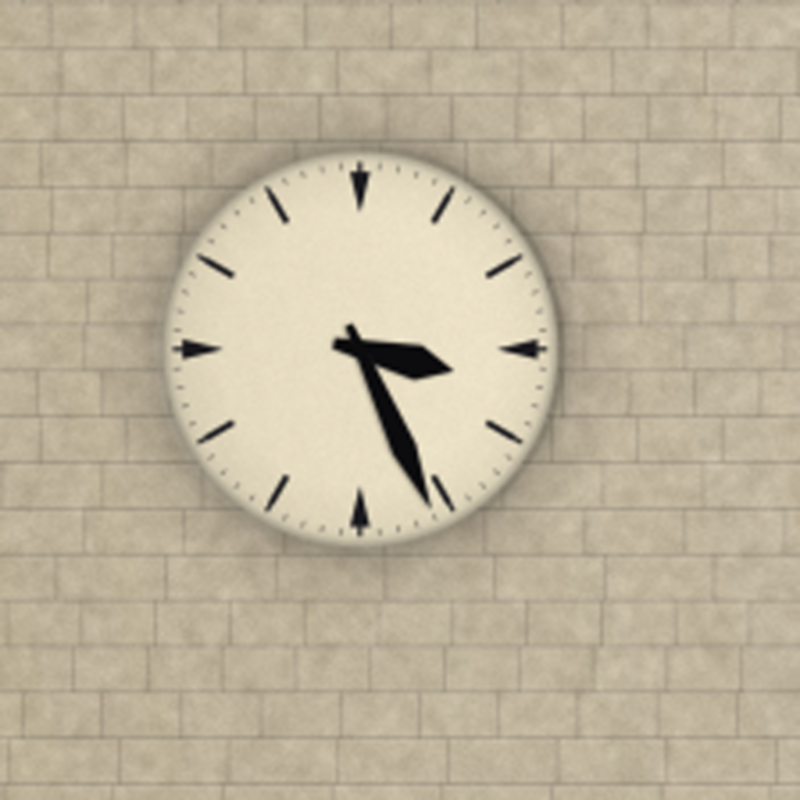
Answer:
3,26
